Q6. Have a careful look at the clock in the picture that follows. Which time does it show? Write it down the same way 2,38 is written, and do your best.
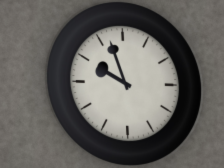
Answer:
9,57
